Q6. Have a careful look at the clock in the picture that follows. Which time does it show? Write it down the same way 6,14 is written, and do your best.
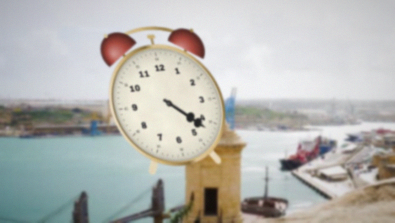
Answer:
4,22
